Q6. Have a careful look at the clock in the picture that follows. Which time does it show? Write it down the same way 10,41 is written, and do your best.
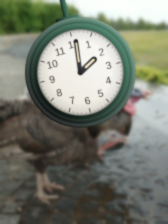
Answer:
2,01
